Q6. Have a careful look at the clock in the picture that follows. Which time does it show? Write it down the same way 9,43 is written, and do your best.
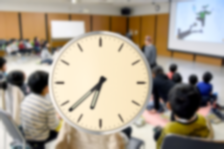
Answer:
6,38
